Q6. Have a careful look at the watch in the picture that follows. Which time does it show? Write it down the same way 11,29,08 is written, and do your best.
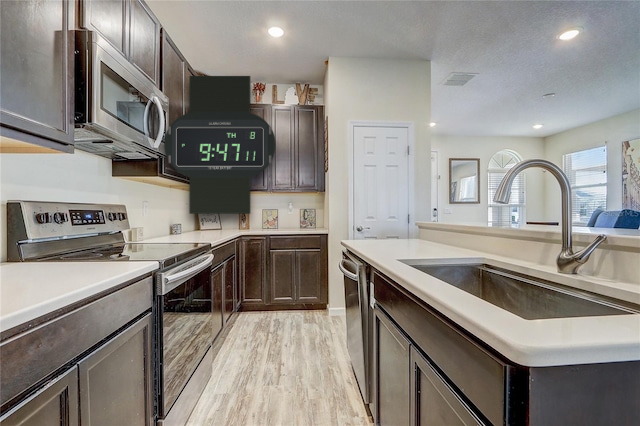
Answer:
9,47,11
